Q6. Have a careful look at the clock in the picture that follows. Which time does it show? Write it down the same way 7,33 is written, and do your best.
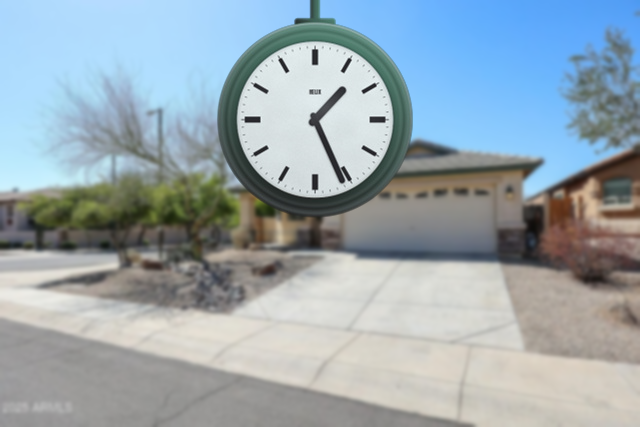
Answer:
1,26
